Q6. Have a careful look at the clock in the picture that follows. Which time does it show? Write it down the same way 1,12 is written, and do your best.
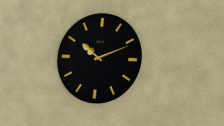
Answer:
10,11
